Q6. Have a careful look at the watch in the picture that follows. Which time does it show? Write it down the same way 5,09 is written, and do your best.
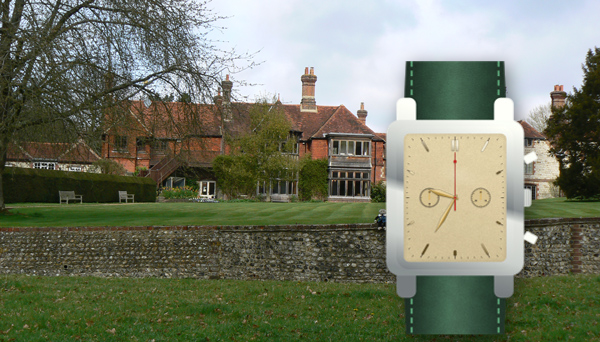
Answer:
9,35
